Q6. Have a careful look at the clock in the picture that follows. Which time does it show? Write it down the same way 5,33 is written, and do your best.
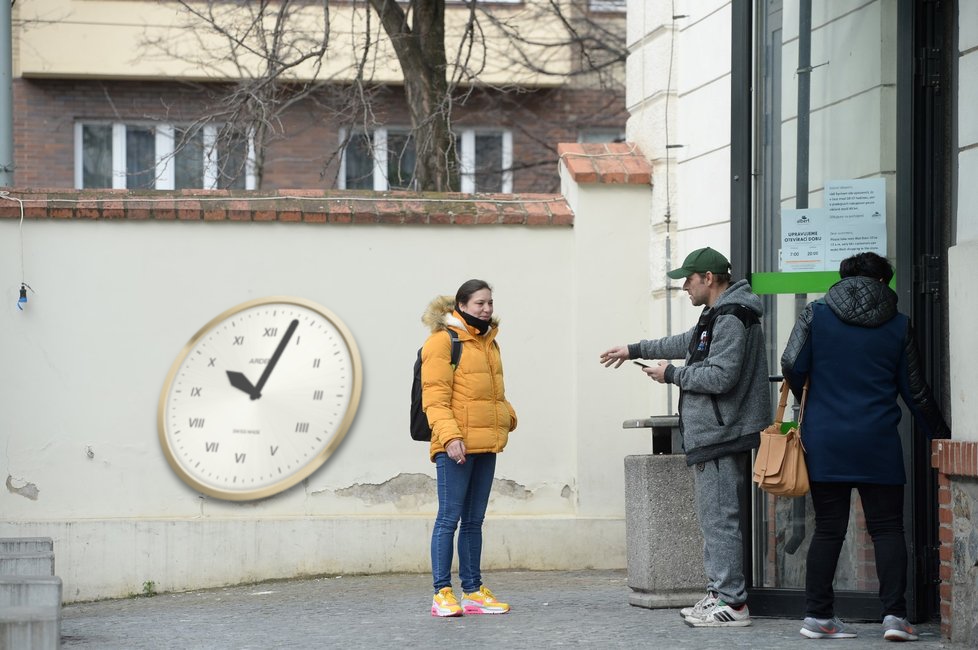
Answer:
10,03
